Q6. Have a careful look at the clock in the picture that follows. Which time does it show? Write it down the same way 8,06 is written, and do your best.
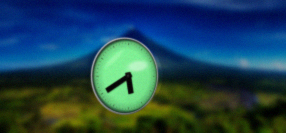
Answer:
5,40
